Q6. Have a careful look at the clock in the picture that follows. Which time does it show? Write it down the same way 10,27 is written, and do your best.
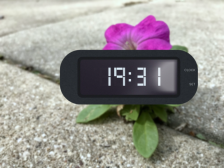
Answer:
19,31
